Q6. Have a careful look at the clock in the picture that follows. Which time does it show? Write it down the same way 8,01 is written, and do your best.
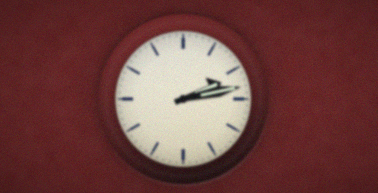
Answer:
2,13
